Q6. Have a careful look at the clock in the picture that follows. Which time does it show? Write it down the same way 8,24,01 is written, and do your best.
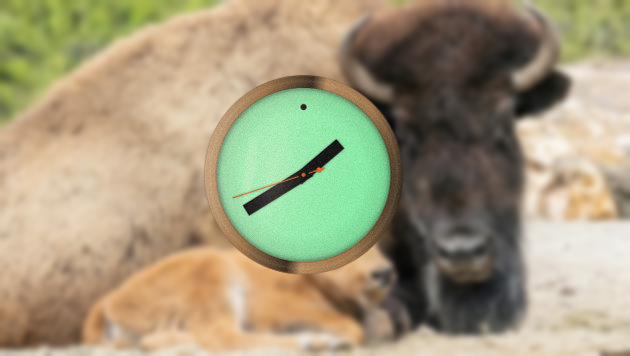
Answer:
1,39,42
